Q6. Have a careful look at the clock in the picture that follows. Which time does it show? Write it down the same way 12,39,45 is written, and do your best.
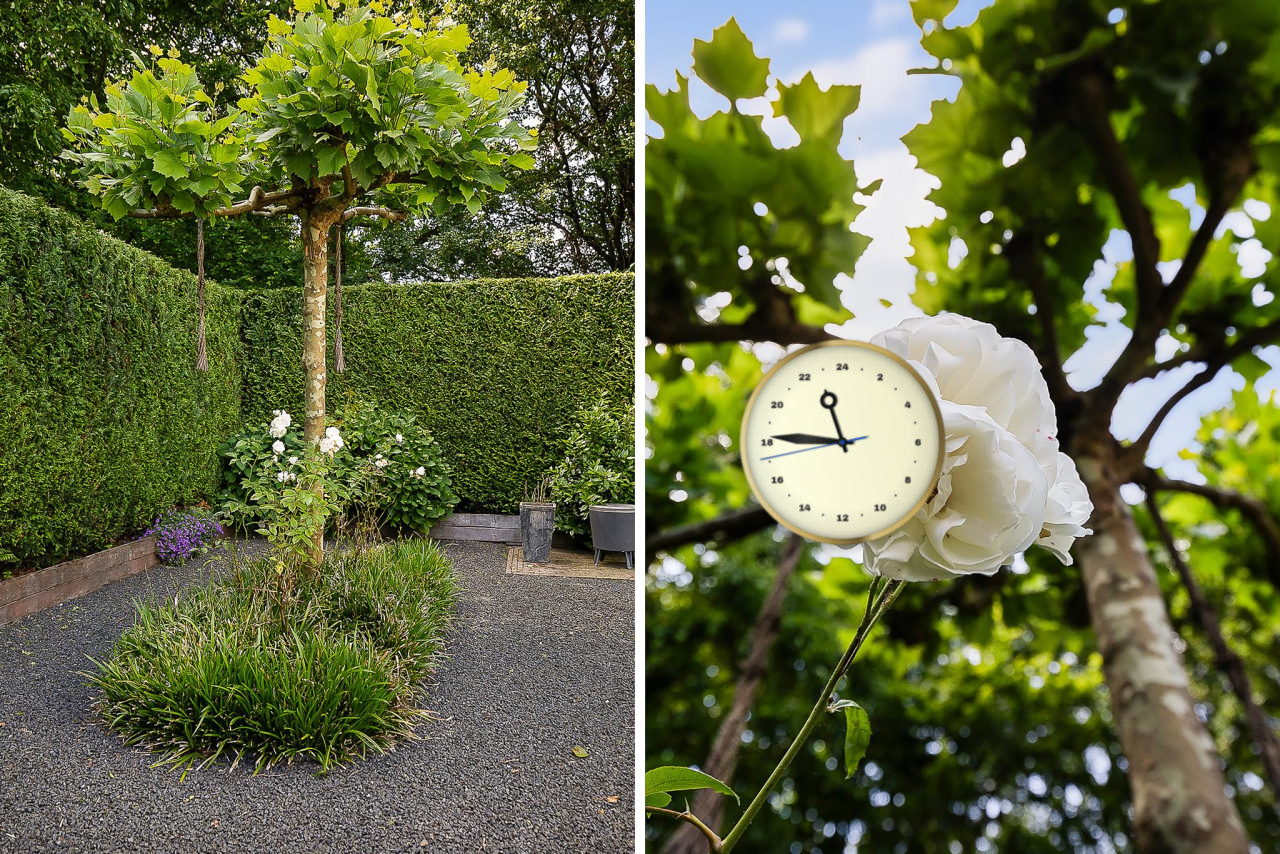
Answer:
22,45,43
